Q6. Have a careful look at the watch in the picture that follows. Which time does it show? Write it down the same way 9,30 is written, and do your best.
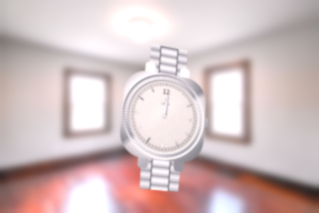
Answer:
12,01
